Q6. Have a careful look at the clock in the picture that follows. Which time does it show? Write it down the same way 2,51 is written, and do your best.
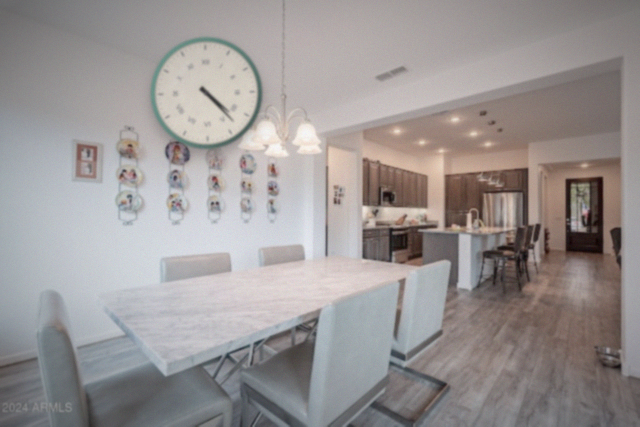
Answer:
4,23
